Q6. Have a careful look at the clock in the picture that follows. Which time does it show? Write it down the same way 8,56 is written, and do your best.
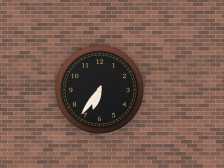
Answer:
6,36
